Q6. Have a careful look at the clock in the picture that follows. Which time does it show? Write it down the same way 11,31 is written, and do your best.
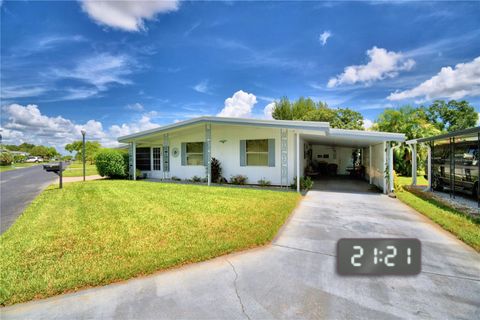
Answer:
21,21
